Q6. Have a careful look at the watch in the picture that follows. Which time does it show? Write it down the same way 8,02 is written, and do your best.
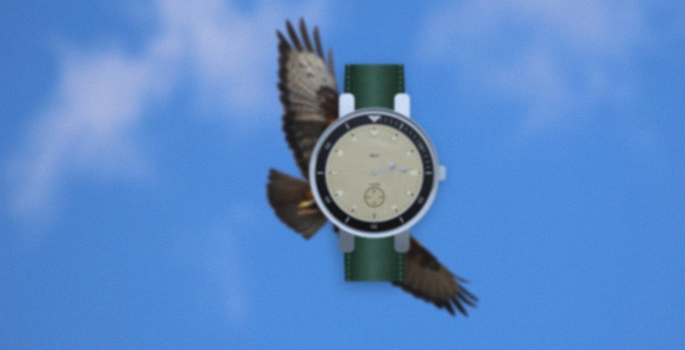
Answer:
2,14
